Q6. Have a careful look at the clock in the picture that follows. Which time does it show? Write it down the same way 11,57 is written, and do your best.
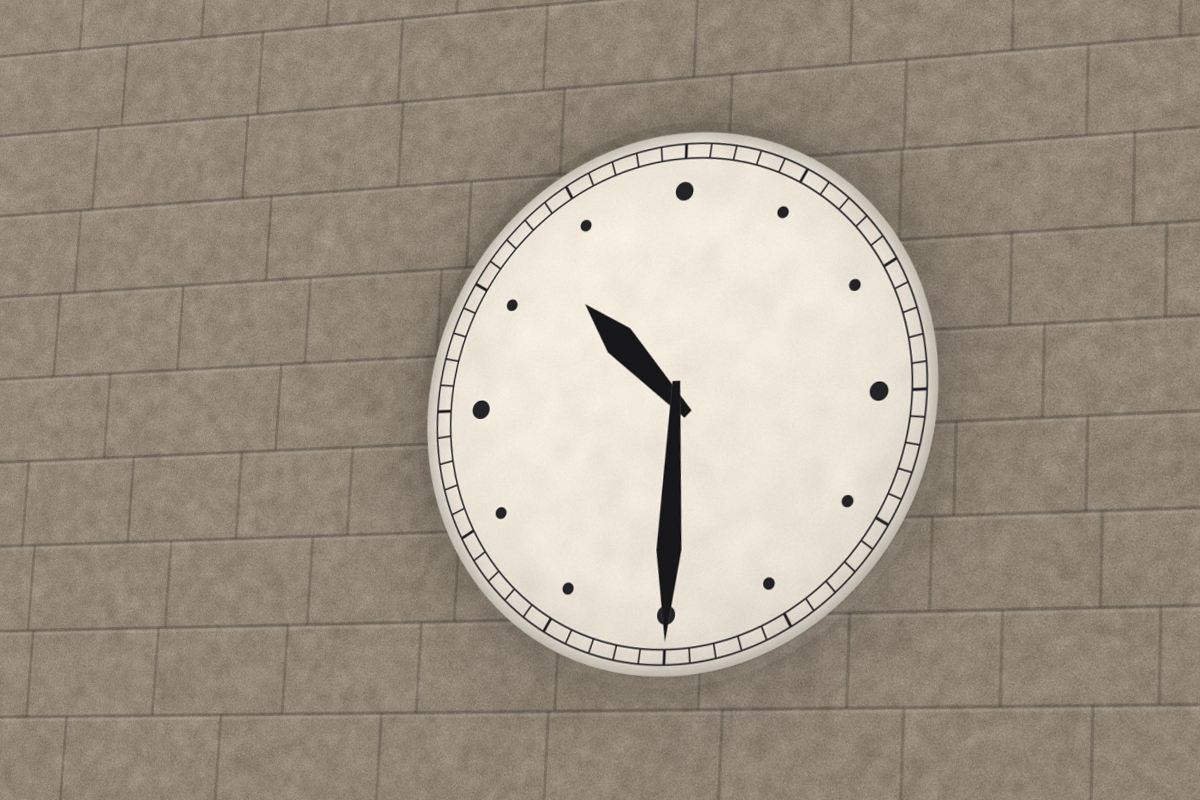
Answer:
10,30
